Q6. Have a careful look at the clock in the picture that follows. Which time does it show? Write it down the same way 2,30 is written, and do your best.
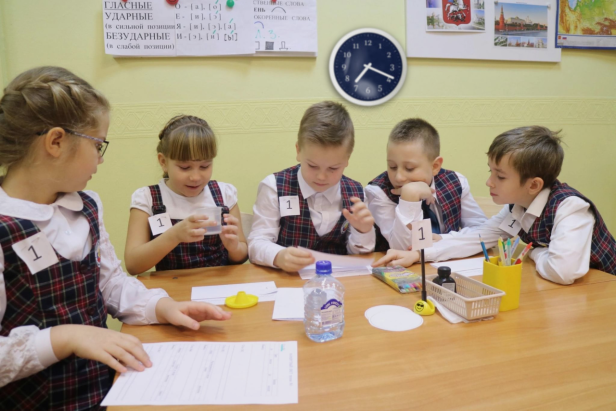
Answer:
7,19
